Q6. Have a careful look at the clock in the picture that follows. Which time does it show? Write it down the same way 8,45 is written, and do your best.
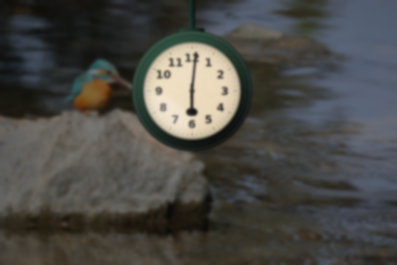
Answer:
6,01
